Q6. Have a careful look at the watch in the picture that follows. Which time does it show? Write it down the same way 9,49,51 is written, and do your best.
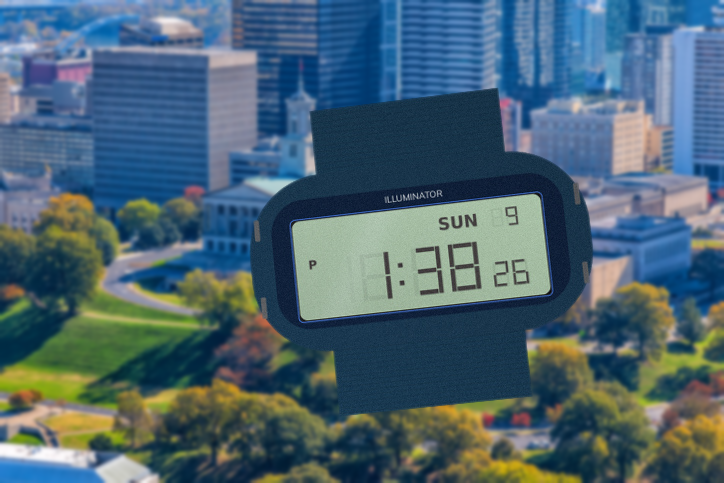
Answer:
1,38,26
